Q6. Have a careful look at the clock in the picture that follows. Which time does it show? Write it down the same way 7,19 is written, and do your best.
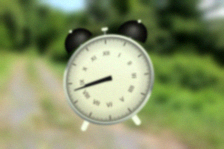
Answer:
8,43
